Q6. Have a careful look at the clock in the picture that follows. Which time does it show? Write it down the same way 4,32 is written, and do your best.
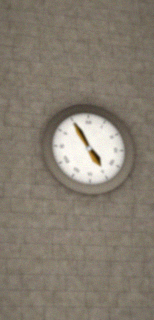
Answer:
4,55
